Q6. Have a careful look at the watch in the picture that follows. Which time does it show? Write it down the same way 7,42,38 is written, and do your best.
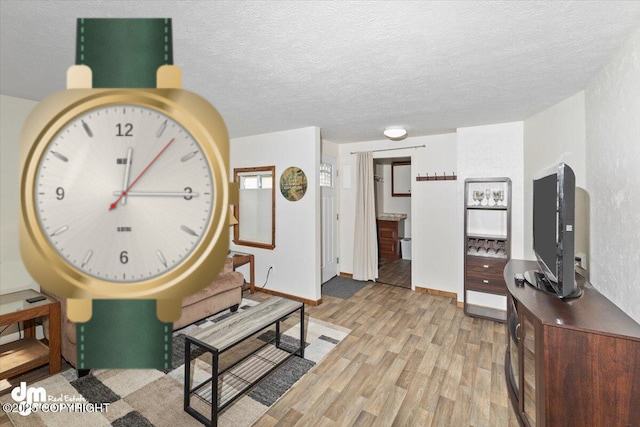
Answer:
12,15,07
